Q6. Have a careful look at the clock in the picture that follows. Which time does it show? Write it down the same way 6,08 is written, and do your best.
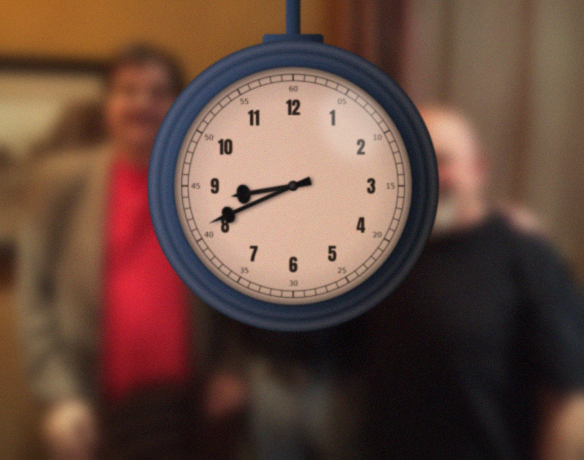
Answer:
8,41
